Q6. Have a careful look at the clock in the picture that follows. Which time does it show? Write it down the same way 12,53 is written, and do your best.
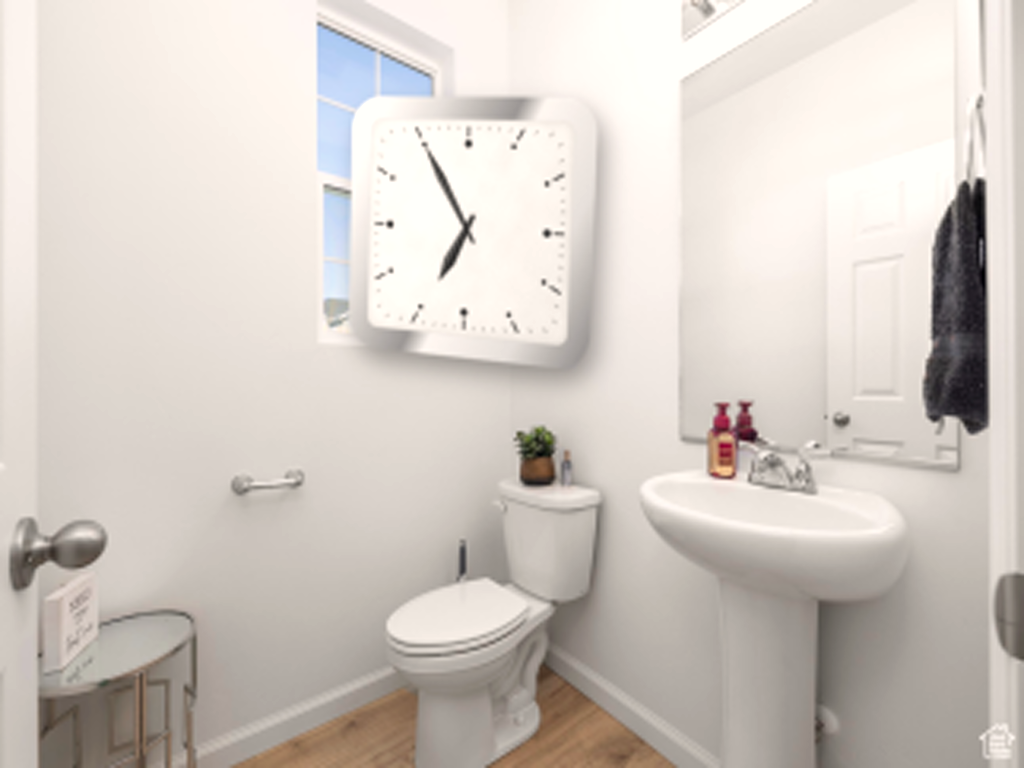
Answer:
6,55
